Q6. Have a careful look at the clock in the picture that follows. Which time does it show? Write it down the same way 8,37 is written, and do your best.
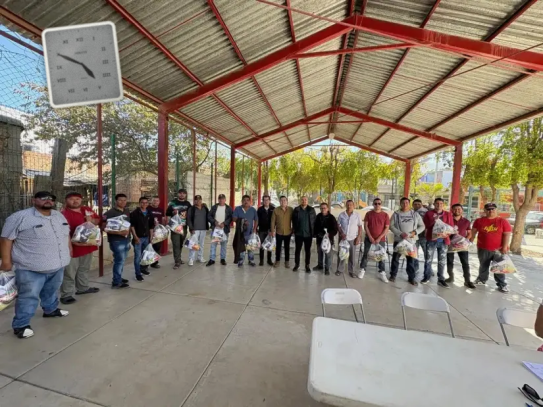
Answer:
4,50
